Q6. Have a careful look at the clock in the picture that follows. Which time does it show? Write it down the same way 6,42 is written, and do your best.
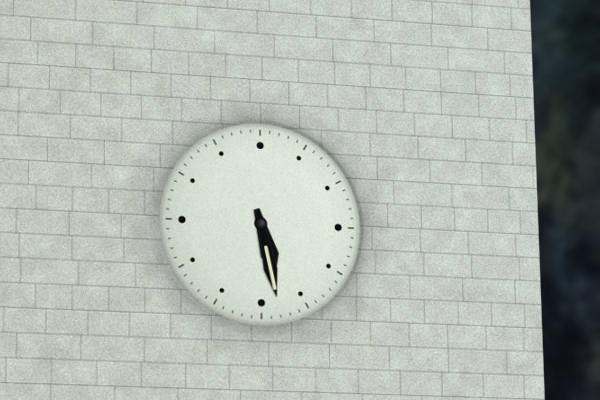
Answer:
5,28
